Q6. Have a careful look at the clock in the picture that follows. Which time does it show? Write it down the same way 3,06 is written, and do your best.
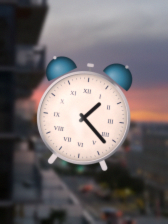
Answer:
1,22
